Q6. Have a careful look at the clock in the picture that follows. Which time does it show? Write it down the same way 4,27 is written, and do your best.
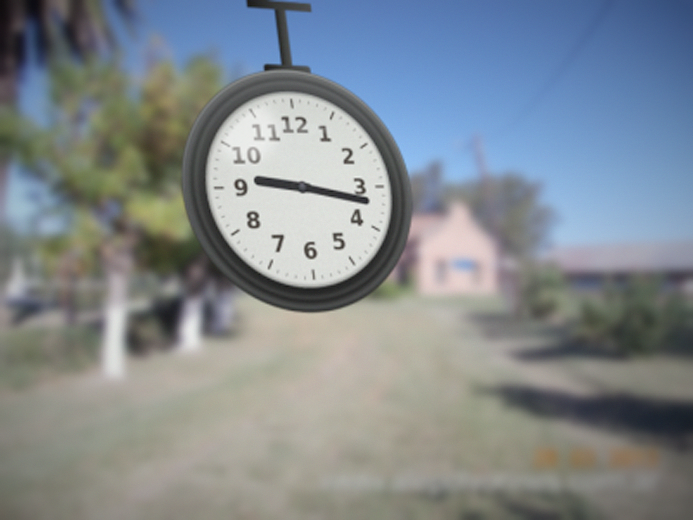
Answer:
9,17
